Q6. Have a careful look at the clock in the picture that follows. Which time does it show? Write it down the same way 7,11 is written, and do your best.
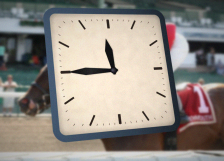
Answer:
11,45
